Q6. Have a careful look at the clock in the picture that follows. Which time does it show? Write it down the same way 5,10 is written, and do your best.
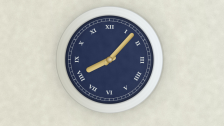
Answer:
8,07
